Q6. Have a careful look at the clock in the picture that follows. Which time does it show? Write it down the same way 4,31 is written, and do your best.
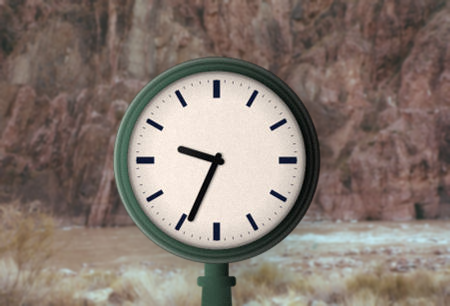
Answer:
9,34
